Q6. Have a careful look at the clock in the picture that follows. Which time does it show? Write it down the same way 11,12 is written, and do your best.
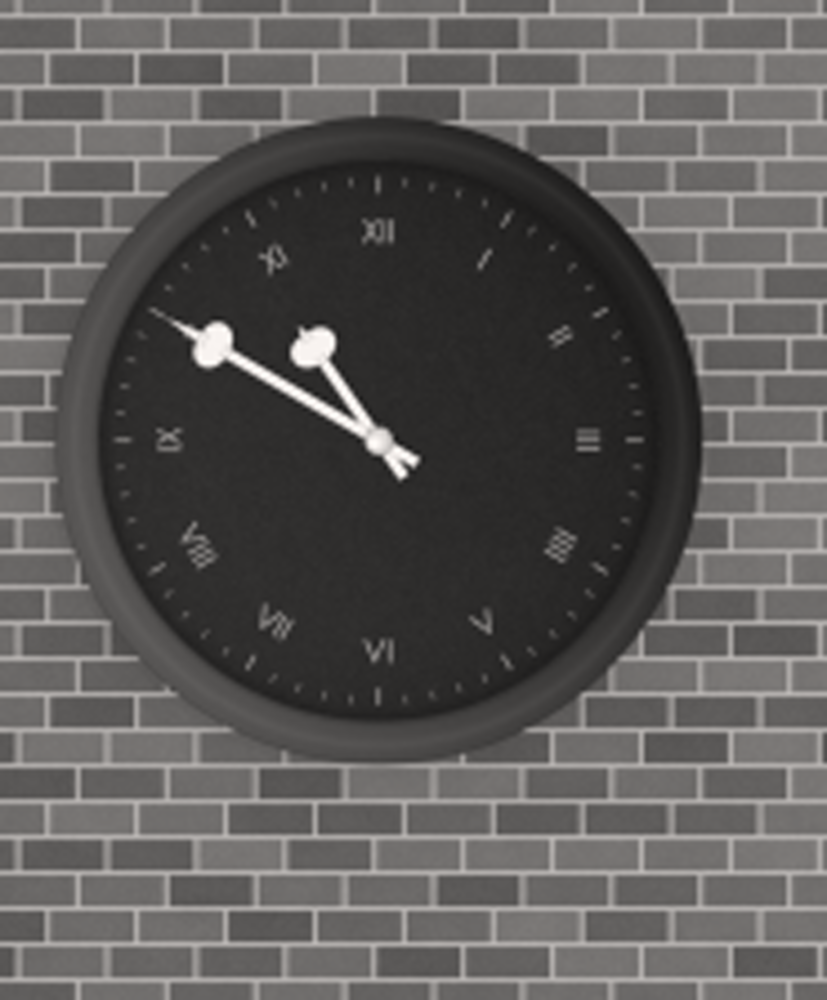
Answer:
10,50
